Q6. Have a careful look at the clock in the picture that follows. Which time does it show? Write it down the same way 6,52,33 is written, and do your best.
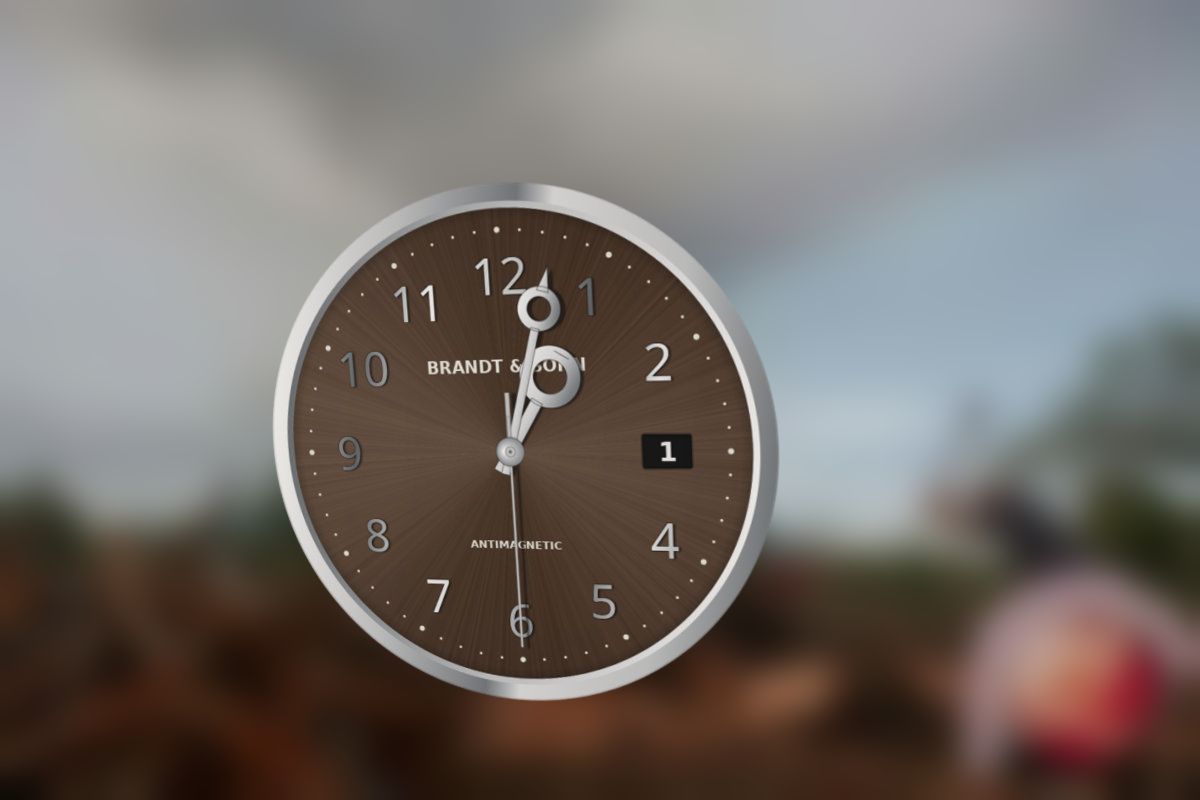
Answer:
1,02,30
